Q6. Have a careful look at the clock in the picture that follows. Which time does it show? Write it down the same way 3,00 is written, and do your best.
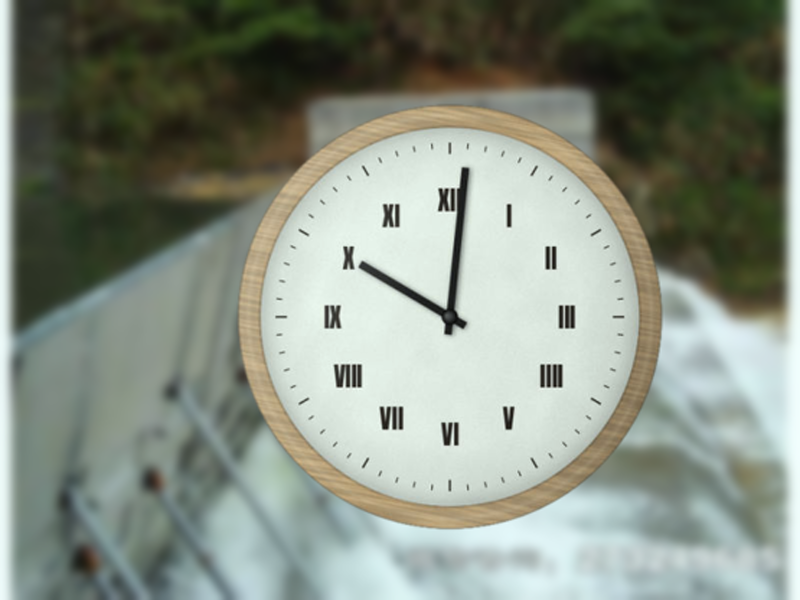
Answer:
10,01
